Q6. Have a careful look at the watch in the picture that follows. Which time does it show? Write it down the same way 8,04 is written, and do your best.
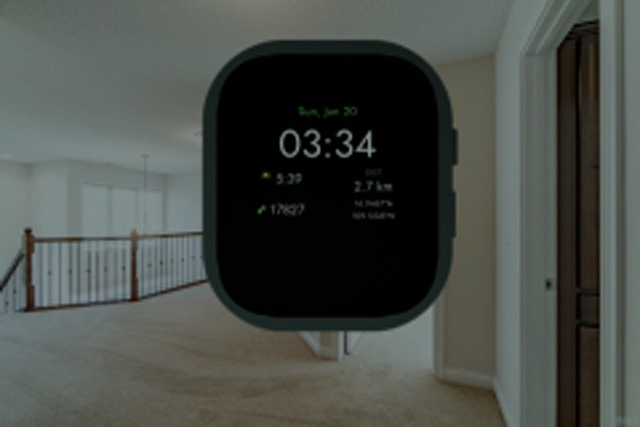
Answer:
3,34
